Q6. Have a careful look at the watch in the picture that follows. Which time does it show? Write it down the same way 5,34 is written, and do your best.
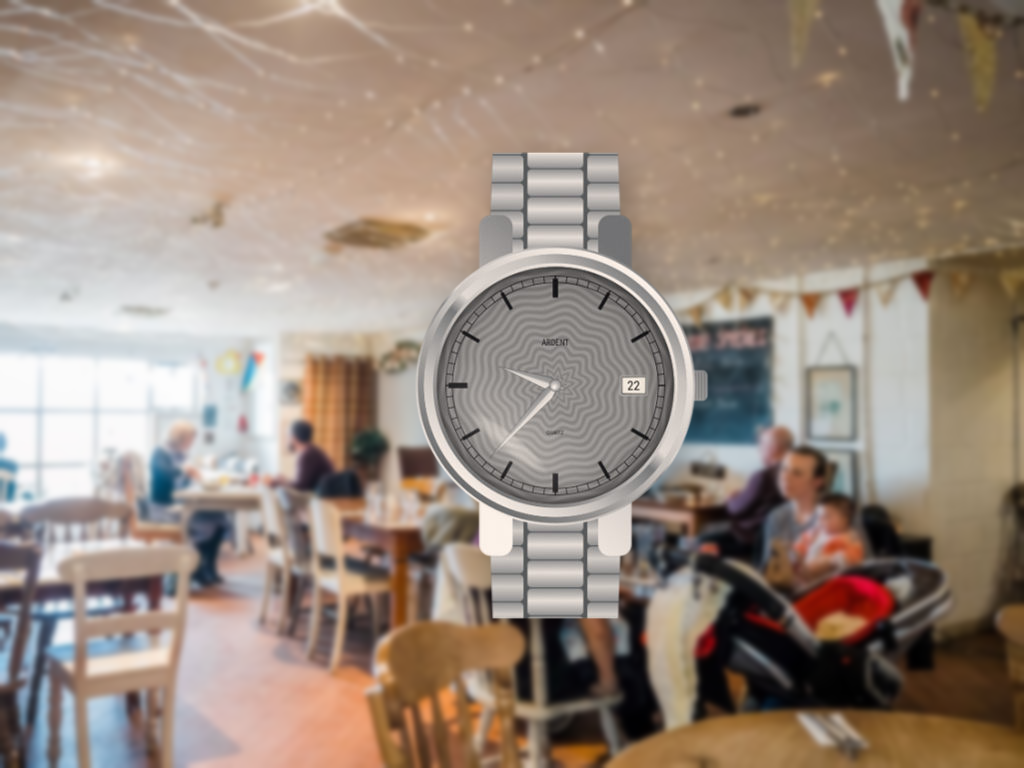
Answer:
9,37
